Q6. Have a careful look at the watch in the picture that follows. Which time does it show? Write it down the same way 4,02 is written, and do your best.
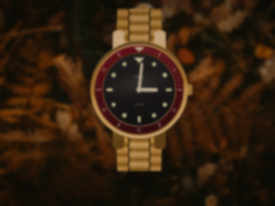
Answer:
3,01
